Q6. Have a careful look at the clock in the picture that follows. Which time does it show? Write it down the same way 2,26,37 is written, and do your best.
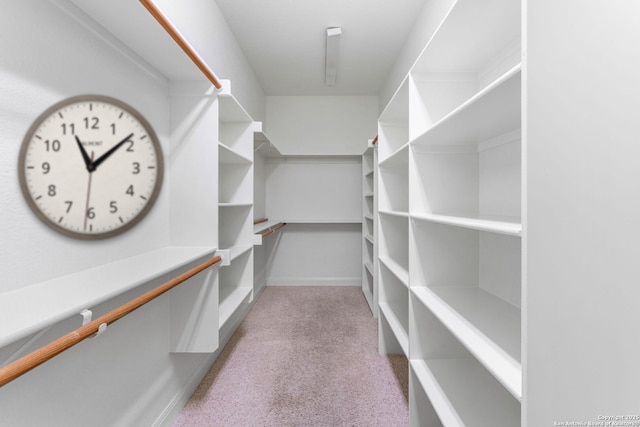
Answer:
11,08,31
